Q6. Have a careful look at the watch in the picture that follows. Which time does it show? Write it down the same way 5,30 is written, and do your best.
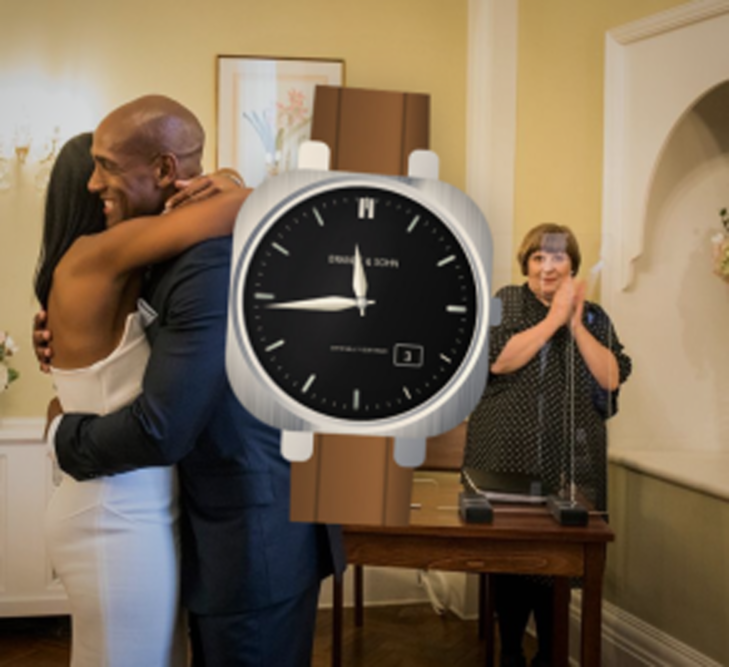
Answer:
11,44
